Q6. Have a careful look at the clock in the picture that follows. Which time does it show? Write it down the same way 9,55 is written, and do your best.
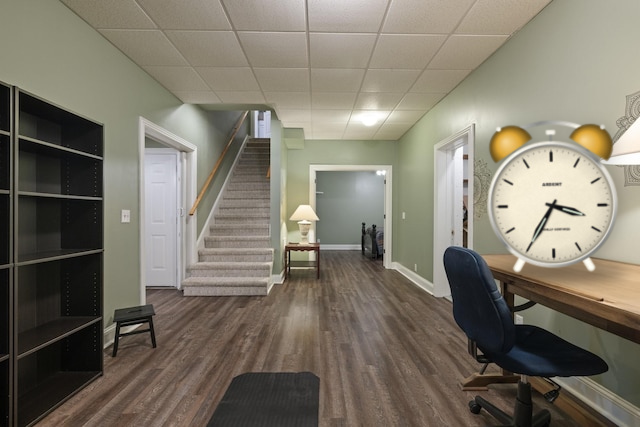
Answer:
3,35
